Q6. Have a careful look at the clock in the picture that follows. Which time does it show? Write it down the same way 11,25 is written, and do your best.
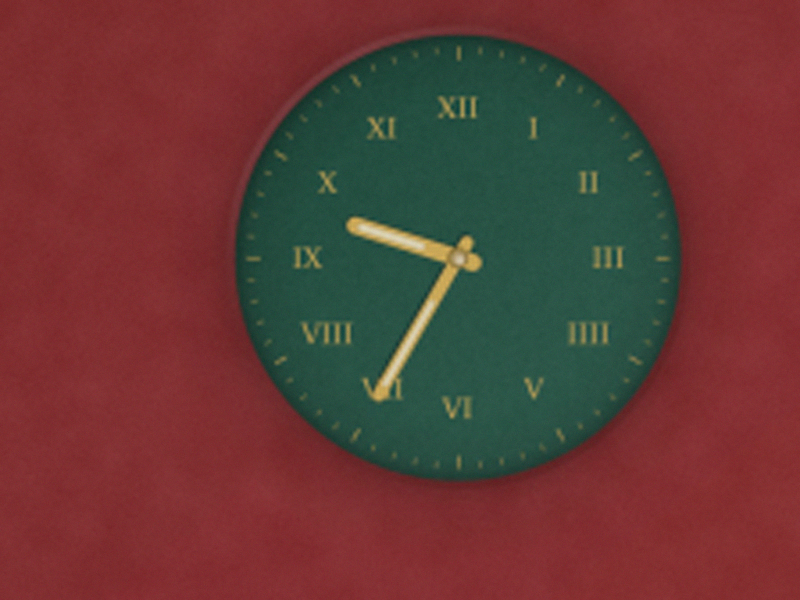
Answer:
9,35
